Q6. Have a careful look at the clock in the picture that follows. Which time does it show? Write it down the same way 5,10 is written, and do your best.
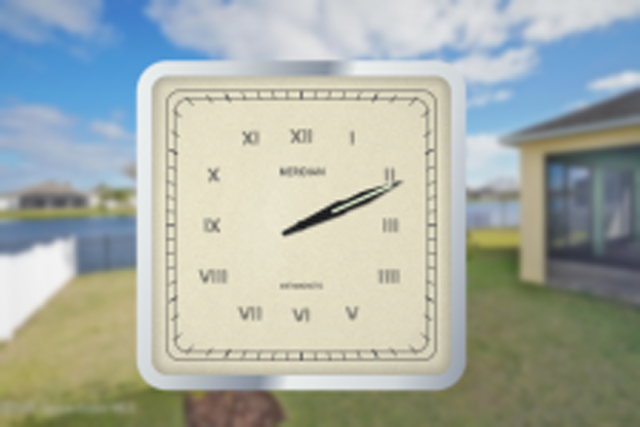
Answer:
2,11
